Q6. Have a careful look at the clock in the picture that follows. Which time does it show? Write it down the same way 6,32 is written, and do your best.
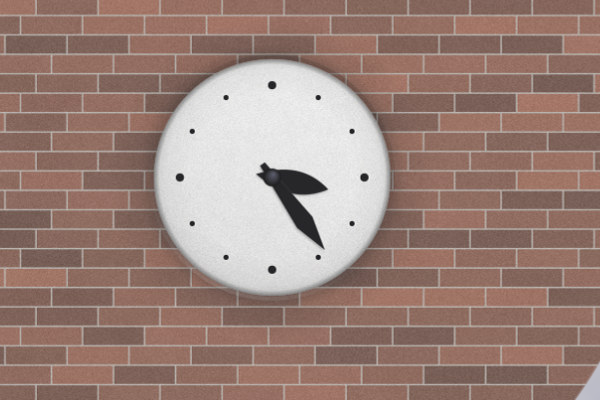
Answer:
3,24
